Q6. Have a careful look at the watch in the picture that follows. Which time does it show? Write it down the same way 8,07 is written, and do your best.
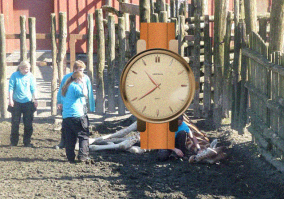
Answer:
10,39
